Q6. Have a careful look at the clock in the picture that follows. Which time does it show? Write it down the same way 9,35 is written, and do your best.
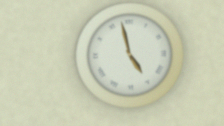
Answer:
4,58
